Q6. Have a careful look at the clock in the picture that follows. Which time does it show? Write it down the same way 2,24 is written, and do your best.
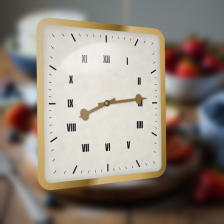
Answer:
8,14
